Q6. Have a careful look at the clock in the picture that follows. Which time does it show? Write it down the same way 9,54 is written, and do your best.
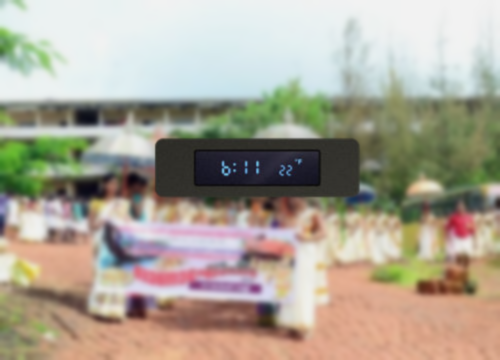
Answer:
6,11
